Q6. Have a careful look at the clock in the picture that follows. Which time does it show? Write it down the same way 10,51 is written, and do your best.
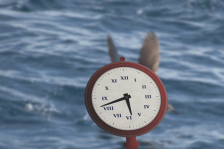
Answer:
5,42
